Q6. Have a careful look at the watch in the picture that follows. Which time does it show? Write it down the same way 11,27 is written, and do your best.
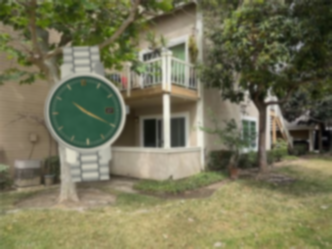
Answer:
10,20
